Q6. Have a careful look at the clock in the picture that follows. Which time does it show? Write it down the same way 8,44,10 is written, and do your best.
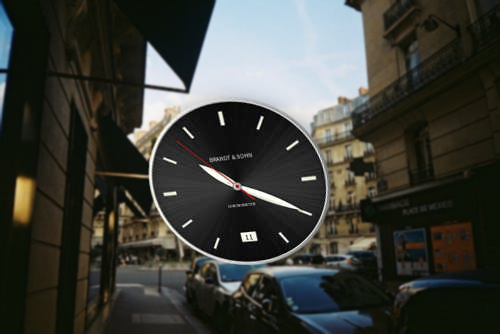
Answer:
10,19,53
